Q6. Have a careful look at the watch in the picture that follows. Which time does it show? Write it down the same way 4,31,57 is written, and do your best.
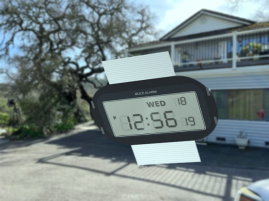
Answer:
12,56,19
